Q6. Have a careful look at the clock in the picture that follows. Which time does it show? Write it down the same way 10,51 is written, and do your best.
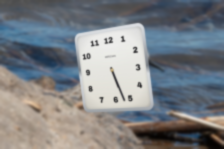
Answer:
5,27
